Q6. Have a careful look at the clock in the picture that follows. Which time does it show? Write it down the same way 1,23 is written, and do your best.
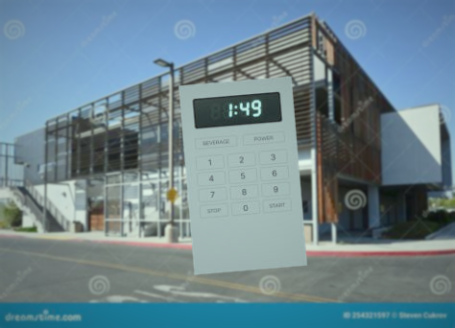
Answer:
1,49
